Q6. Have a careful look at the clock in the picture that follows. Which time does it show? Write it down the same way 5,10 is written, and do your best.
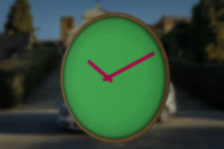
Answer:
10,11
